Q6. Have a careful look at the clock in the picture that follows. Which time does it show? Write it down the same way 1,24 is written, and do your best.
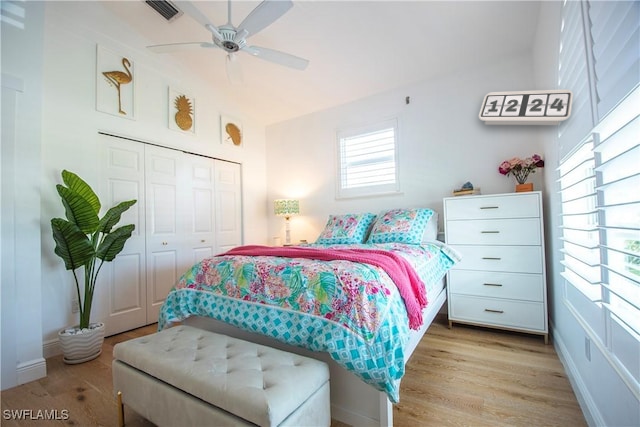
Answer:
12,24
